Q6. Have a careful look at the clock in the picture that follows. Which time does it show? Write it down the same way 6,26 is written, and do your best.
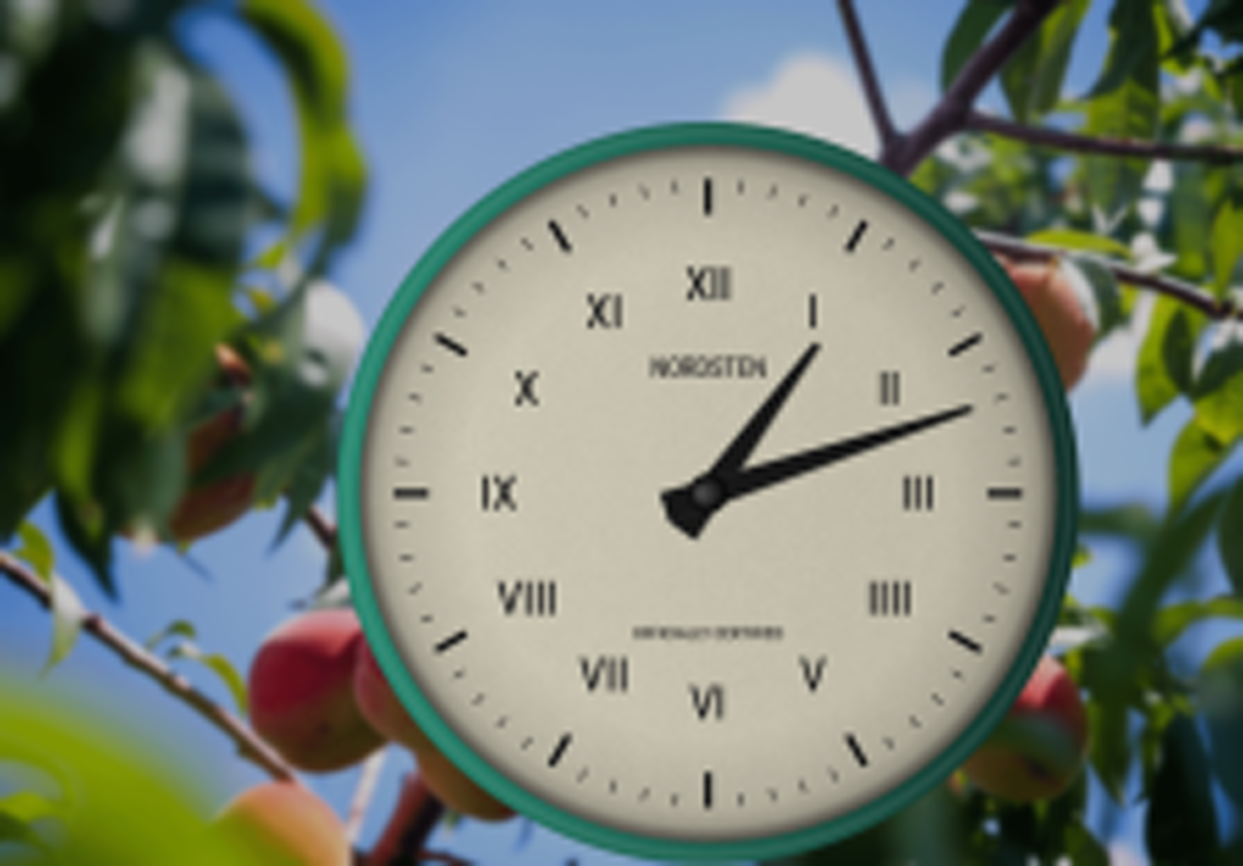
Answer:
1,12
